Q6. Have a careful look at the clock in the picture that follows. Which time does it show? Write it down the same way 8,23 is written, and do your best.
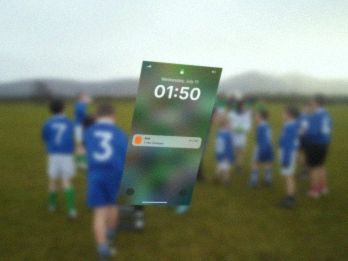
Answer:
1,50
